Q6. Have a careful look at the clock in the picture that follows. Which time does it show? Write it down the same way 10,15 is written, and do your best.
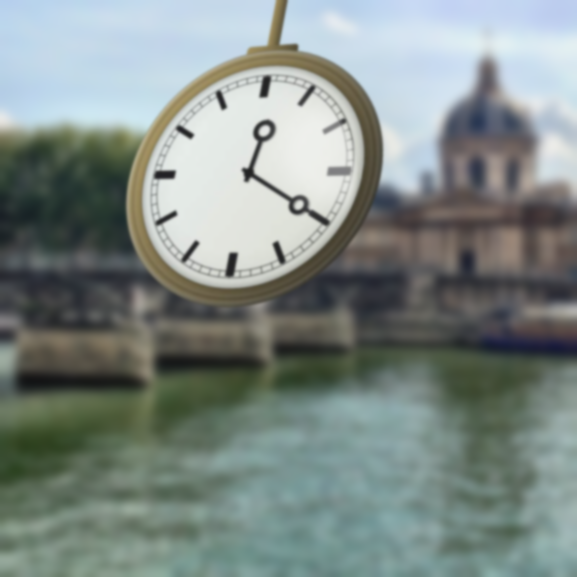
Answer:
12,20
